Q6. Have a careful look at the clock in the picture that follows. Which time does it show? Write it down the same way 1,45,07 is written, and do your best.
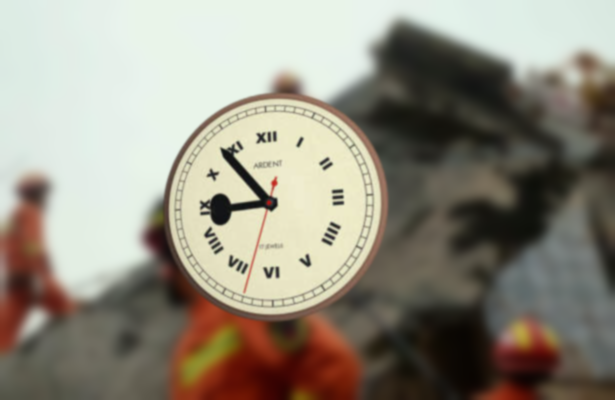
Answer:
8,53,33
